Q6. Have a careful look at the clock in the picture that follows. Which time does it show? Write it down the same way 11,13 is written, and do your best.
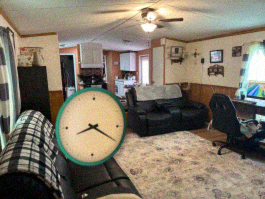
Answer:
8,20
